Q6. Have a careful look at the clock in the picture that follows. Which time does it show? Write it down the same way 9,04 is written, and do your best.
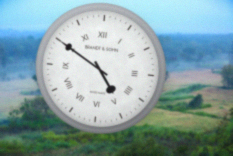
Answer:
4,50
